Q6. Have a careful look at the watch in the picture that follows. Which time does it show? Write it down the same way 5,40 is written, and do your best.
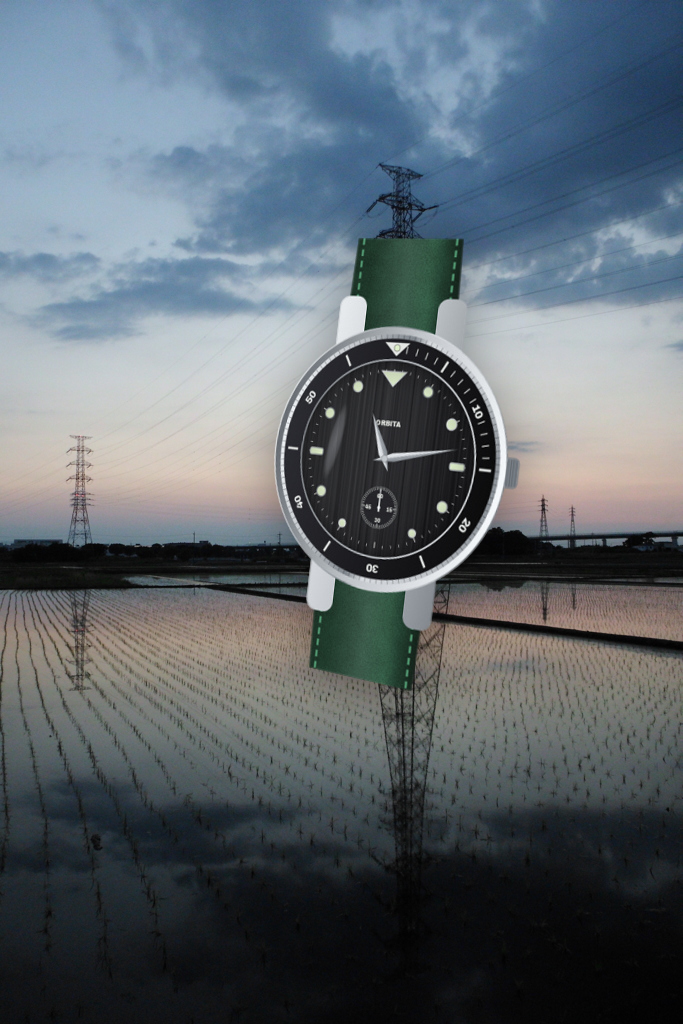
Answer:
11,13
